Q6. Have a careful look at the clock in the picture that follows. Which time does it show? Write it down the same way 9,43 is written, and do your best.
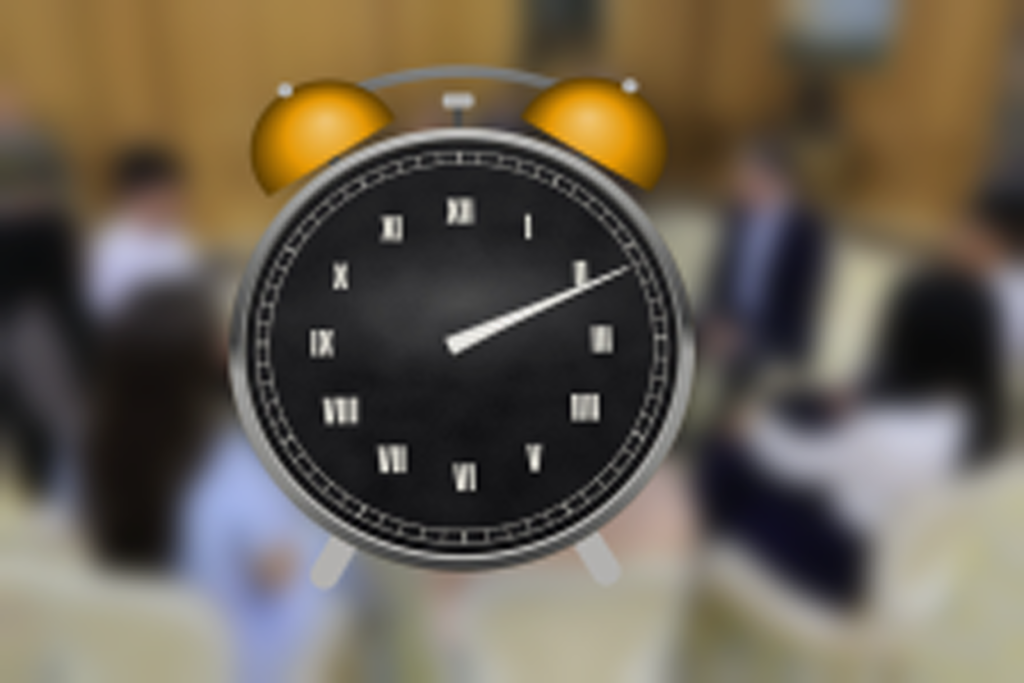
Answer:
2,11
